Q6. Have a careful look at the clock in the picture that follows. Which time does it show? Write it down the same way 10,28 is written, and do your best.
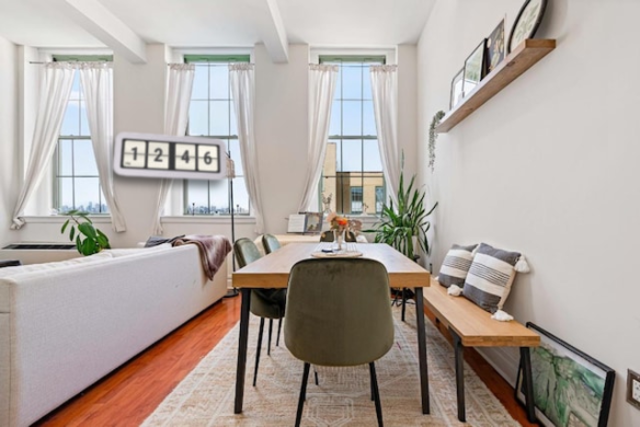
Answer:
12,46
